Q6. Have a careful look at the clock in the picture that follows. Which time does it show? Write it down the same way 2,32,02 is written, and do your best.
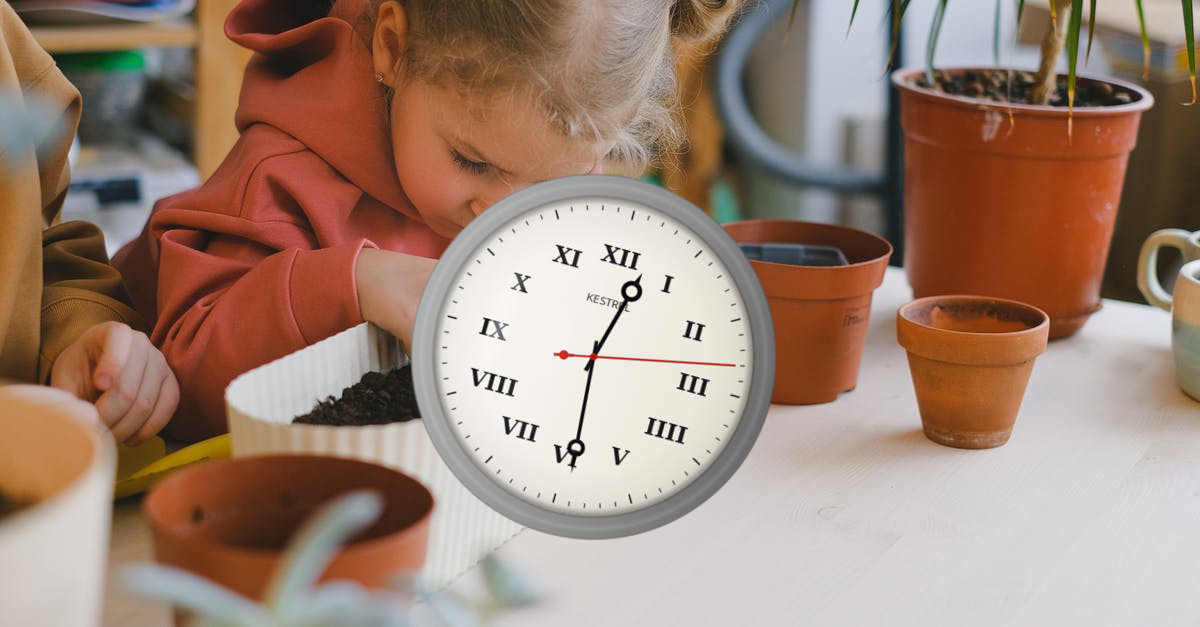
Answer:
12,29,13
